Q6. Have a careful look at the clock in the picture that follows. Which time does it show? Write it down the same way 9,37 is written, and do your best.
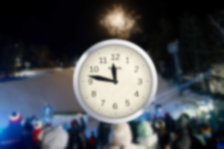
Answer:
11,47
